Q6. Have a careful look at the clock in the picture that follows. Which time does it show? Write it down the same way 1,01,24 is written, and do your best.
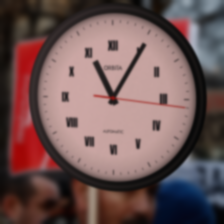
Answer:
11,05,16
